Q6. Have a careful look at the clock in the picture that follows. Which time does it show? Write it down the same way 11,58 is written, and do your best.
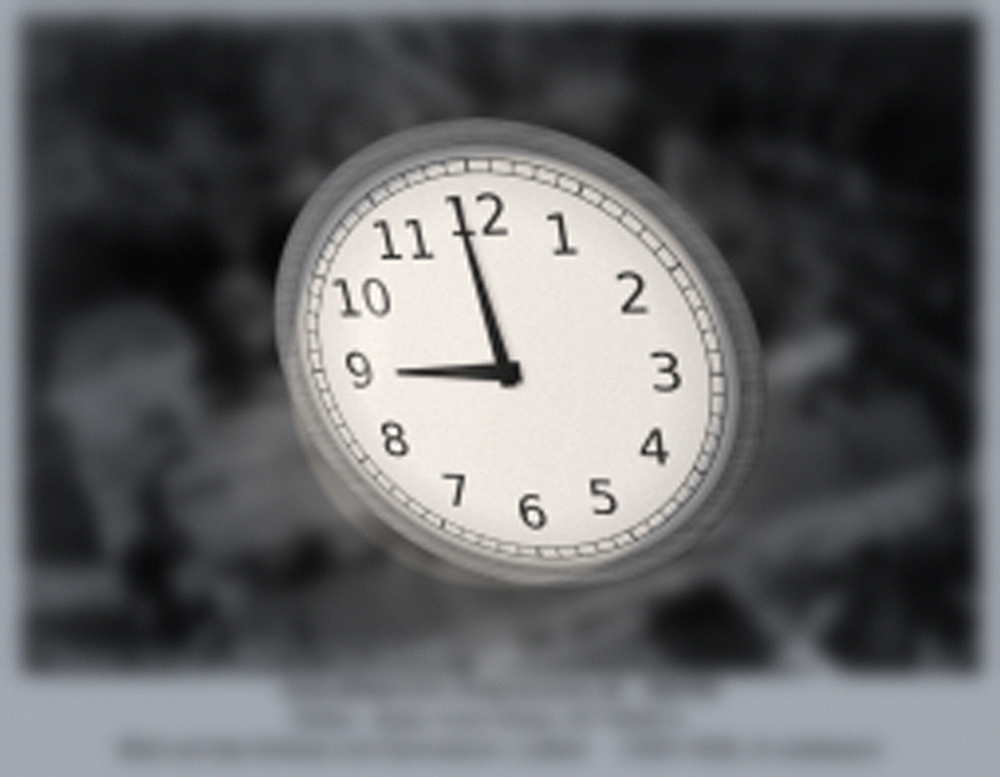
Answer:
8,59
